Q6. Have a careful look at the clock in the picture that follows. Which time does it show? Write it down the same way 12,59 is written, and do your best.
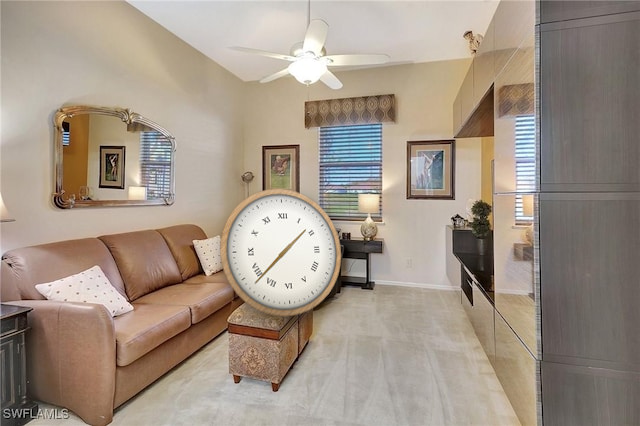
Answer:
1,38
